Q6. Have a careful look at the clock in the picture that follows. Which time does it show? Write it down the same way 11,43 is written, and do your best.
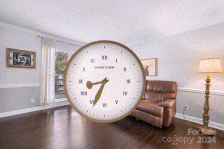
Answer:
8,34
